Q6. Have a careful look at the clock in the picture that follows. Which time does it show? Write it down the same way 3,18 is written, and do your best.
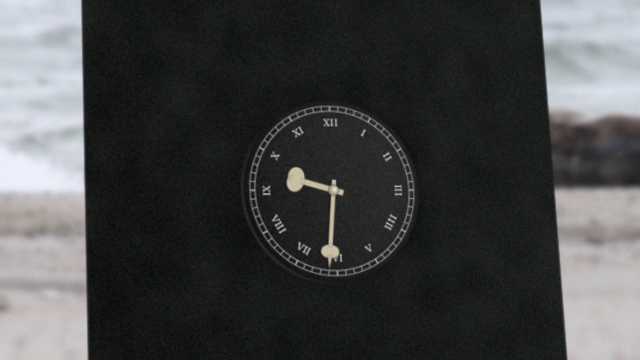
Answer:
9,31
